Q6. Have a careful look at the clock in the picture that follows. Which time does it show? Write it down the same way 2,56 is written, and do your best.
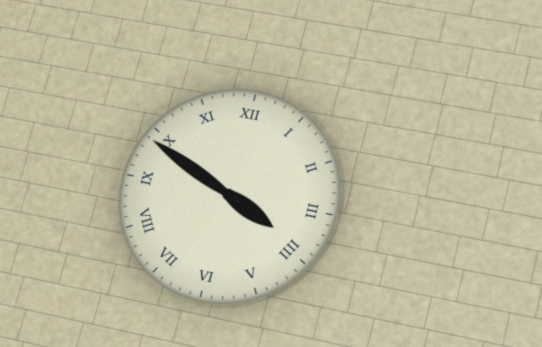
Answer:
3,49
